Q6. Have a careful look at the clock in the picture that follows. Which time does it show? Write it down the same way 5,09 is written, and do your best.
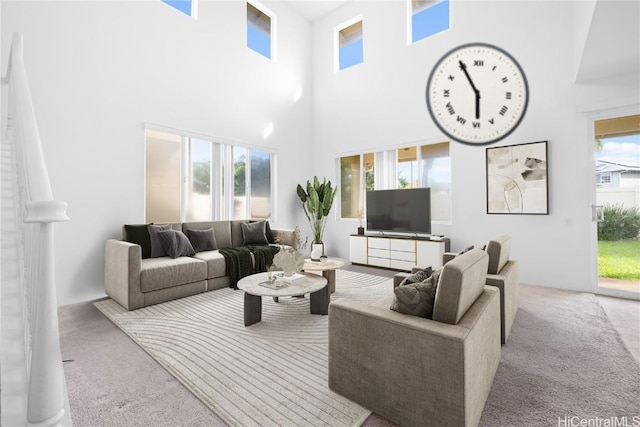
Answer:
5,55
